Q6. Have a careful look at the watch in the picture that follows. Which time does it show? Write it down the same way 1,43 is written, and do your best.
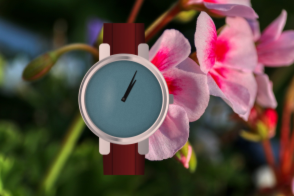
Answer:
1,04
